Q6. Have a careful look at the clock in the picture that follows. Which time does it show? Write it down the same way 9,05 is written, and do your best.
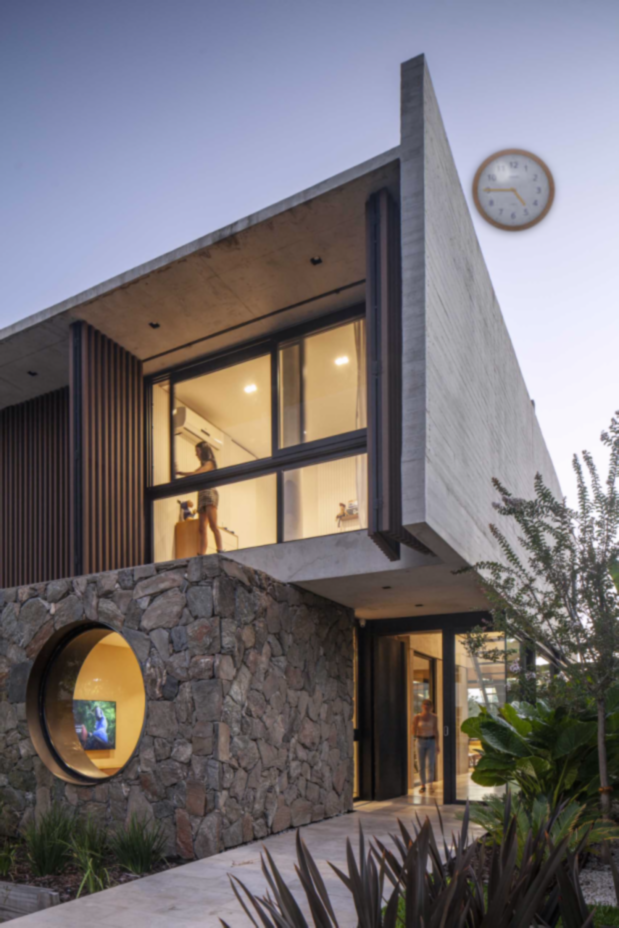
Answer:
4,45
